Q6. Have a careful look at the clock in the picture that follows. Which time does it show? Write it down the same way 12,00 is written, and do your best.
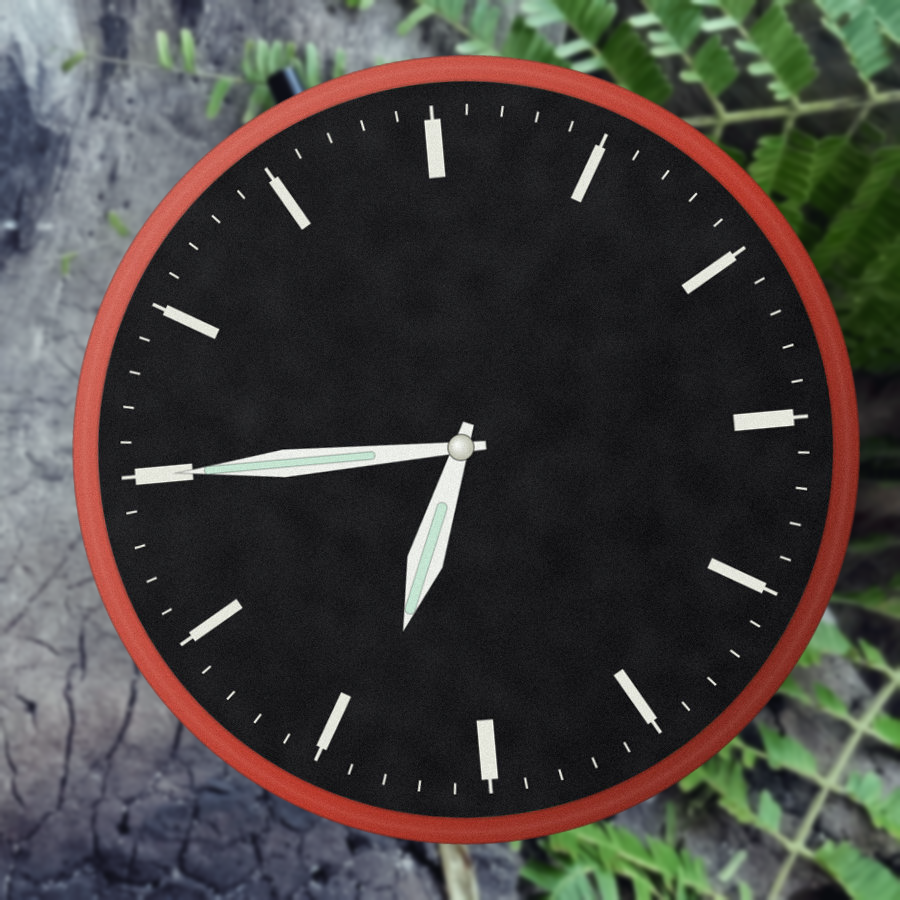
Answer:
6,45
